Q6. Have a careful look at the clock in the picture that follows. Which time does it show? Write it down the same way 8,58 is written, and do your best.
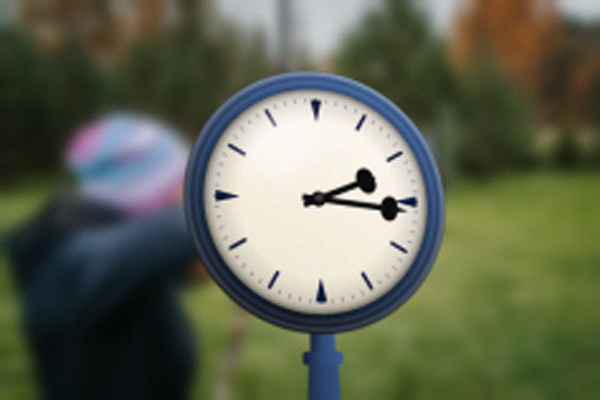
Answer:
2,16
